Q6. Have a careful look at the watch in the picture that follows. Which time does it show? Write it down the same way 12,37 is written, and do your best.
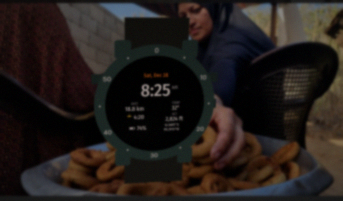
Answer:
8,25
